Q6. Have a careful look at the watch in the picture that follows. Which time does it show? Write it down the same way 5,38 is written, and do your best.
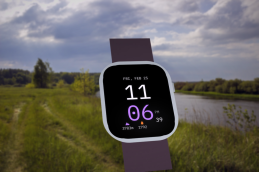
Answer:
11,06
